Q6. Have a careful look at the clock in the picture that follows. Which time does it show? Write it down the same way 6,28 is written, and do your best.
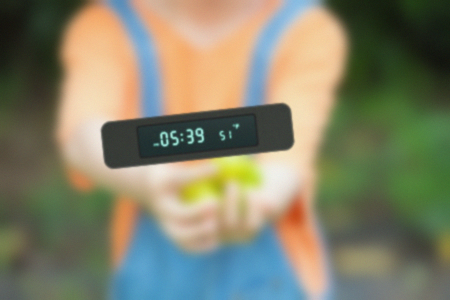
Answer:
5,39
